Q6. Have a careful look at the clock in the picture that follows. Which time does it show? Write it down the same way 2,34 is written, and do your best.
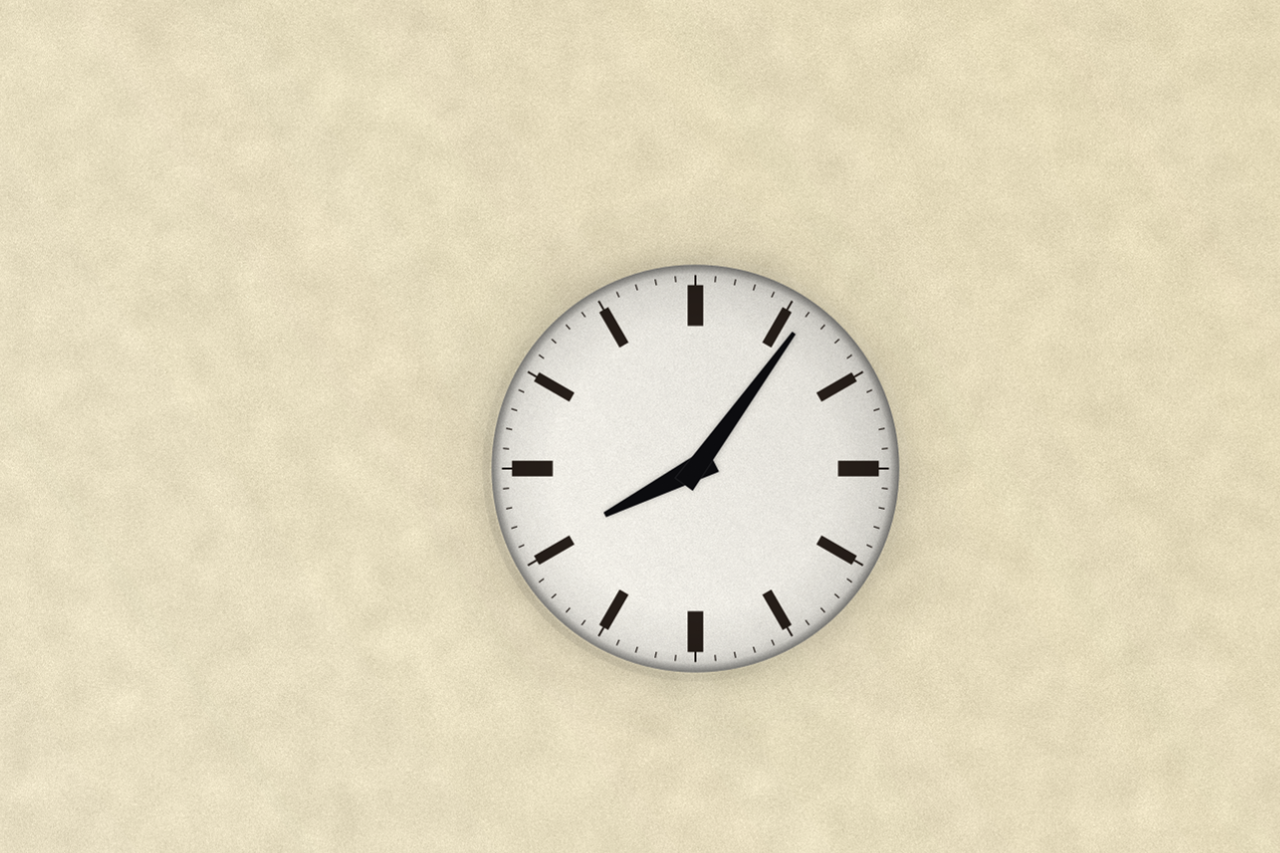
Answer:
8,06
